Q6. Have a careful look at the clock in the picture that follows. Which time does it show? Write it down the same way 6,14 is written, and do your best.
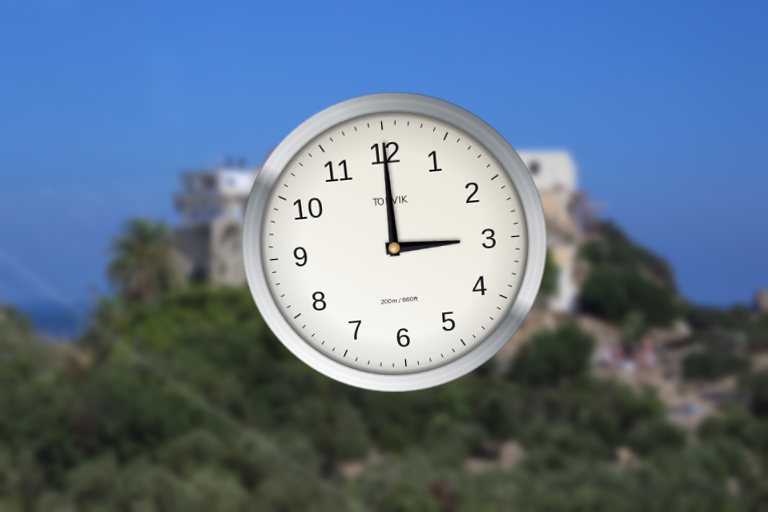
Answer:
3,00
